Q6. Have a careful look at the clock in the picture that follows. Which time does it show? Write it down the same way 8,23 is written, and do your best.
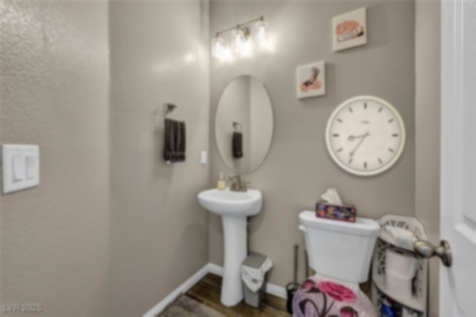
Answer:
8,36
